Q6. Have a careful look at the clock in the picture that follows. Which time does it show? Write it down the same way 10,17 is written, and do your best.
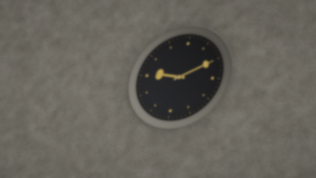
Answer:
9,10
